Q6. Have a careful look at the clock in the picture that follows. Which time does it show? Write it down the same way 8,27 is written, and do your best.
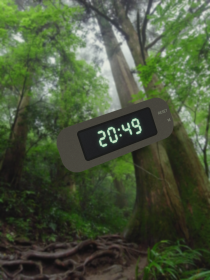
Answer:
20,49
